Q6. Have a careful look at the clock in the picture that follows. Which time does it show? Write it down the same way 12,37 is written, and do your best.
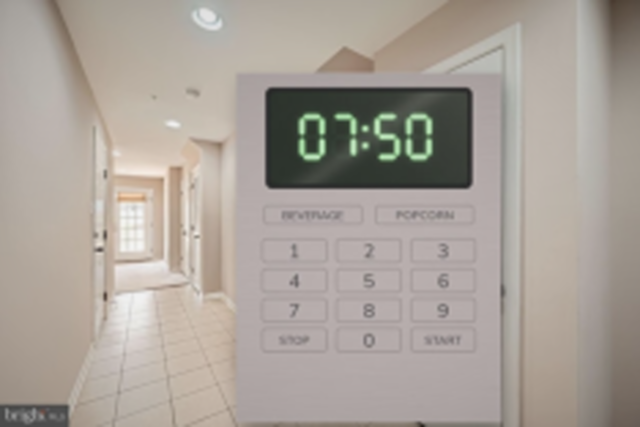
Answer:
7,50
